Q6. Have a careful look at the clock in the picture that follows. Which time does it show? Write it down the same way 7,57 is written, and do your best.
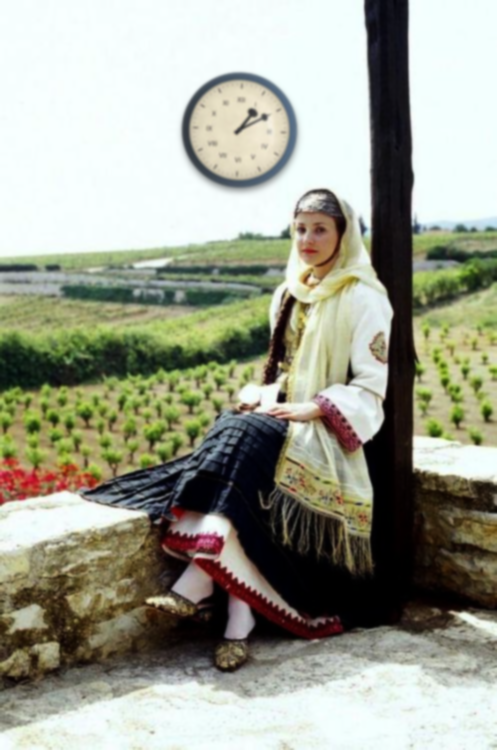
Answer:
1,10
